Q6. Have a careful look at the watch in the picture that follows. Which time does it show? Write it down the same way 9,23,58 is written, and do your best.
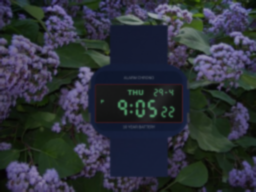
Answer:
9,05,22
